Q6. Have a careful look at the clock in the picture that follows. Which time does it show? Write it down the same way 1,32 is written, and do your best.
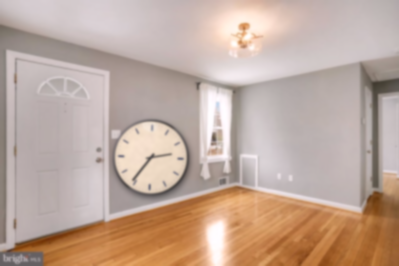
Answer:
2,36
